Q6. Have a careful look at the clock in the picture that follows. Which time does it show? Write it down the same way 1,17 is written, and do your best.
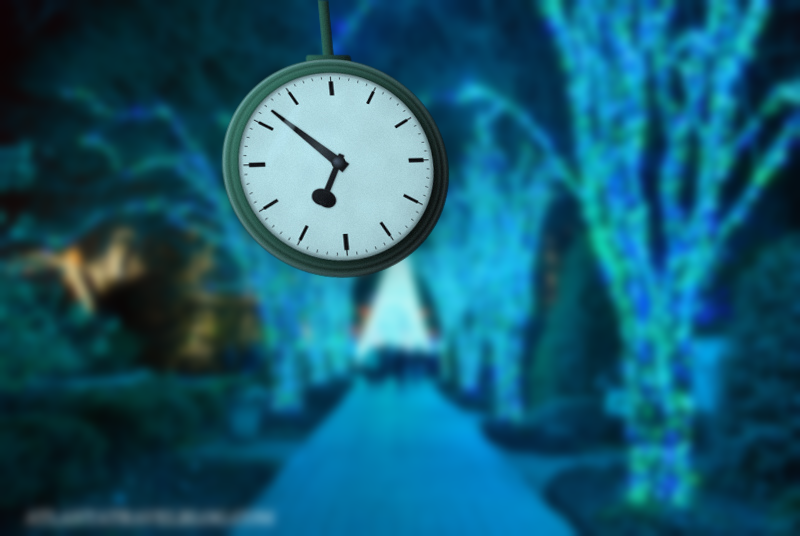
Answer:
6,52
